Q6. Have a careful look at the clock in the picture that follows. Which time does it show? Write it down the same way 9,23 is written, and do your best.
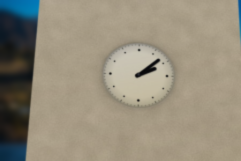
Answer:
2,08
